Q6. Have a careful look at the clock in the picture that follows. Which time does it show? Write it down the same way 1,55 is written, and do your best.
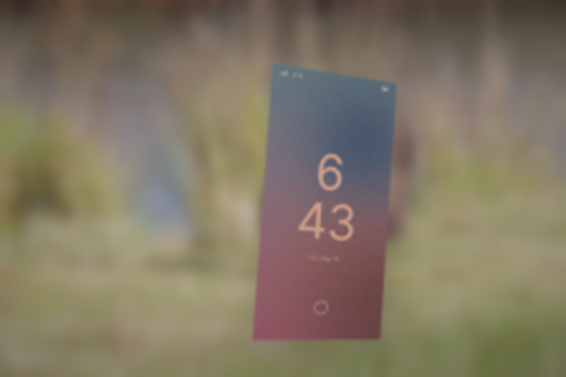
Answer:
6,43
